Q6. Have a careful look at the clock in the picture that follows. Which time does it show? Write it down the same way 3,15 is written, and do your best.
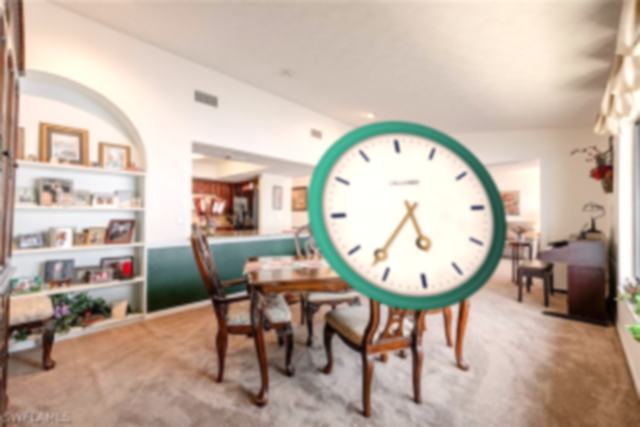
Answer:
5,37
